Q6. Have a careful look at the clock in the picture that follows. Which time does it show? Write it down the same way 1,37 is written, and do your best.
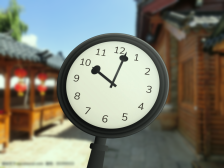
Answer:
10,02
